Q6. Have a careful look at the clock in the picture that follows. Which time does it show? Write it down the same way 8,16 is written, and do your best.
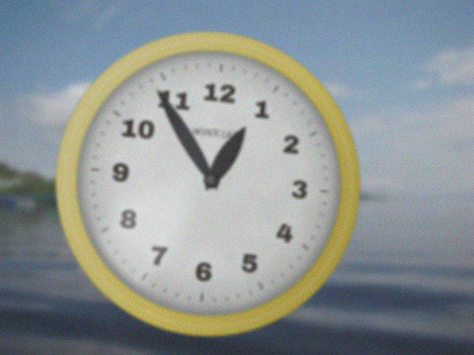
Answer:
12,54
